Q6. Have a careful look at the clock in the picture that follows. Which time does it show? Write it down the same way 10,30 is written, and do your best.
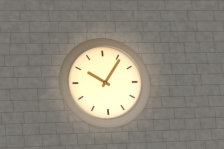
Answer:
10,06
